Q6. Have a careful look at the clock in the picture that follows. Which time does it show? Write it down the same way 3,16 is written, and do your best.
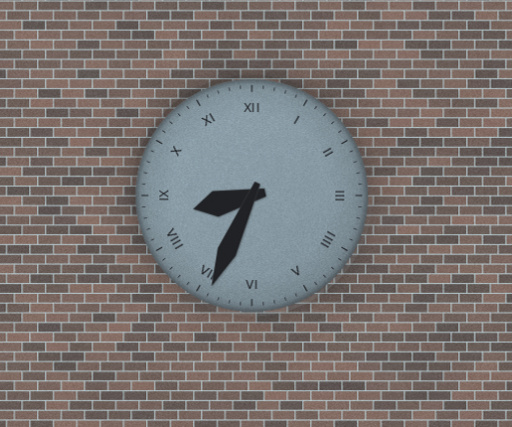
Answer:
8,34
